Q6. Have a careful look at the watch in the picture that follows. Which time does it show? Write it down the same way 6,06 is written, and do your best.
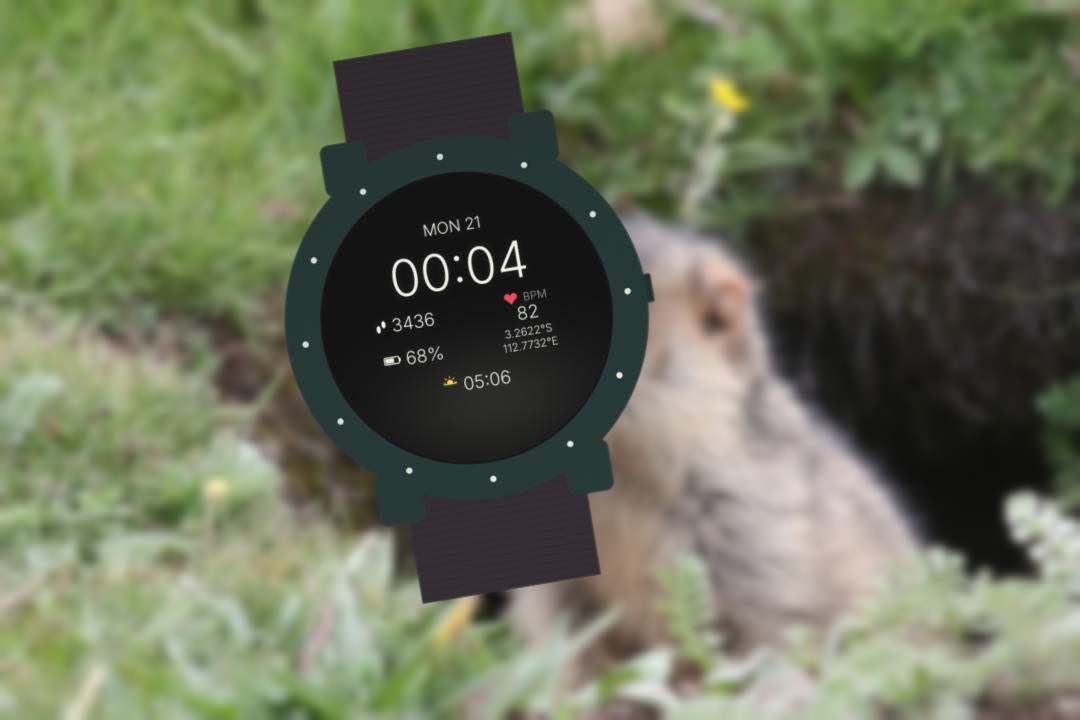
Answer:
0,04
